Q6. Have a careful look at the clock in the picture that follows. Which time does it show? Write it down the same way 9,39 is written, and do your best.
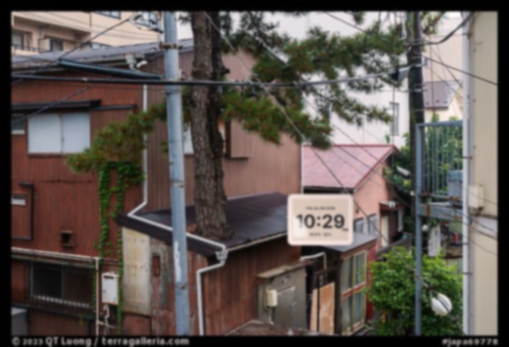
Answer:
10,29
